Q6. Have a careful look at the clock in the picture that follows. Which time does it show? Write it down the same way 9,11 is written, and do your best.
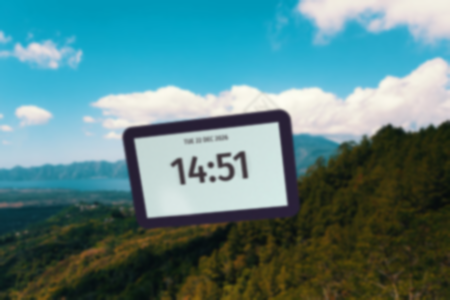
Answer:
14,51
